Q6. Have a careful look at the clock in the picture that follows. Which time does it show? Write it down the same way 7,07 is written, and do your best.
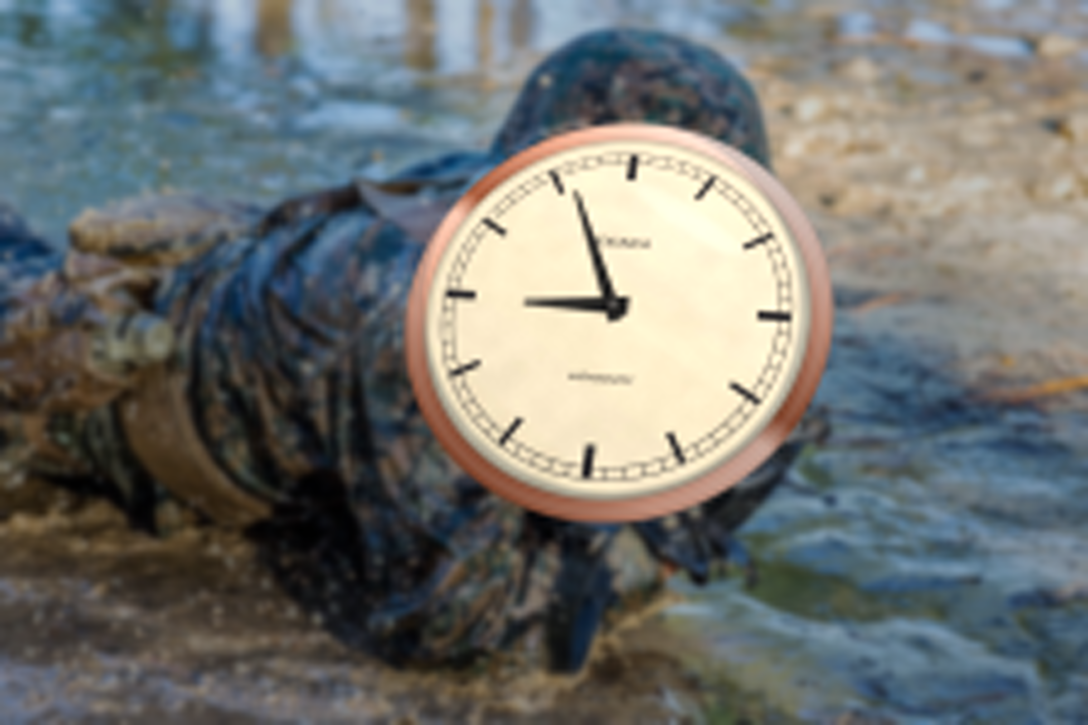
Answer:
8,56
